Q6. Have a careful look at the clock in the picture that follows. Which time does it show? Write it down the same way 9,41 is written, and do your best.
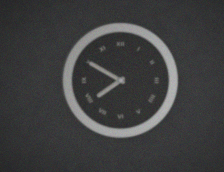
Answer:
7,50
